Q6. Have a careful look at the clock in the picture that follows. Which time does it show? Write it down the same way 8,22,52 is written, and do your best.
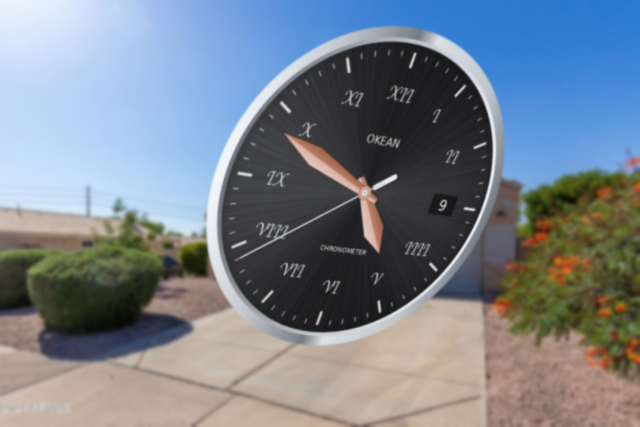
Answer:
4,48,39
